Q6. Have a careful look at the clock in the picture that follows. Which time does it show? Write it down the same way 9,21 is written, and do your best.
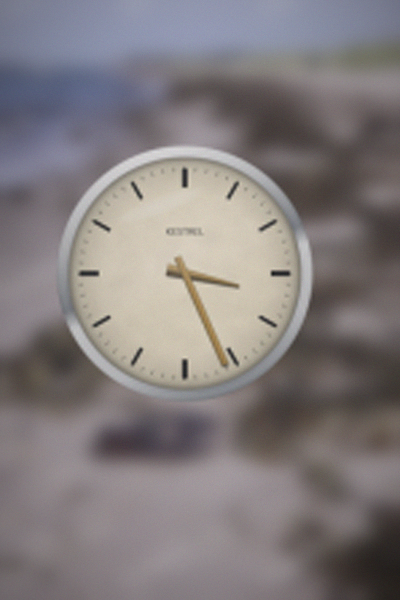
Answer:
3,26
